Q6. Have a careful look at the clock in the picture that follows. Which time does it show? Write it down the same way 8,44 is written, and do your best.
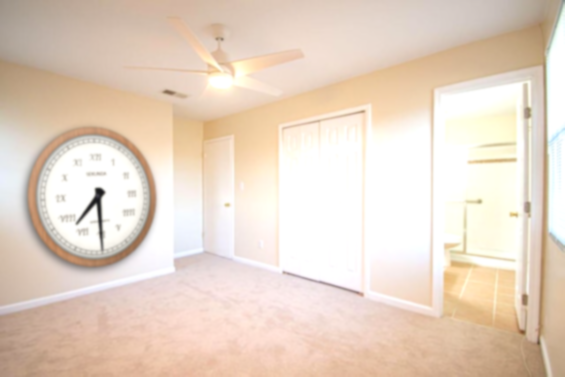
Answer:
7,30
